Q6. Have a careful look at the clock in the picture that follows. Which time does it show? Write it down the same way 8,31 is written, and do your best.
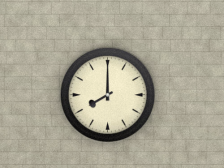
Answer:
8,00
